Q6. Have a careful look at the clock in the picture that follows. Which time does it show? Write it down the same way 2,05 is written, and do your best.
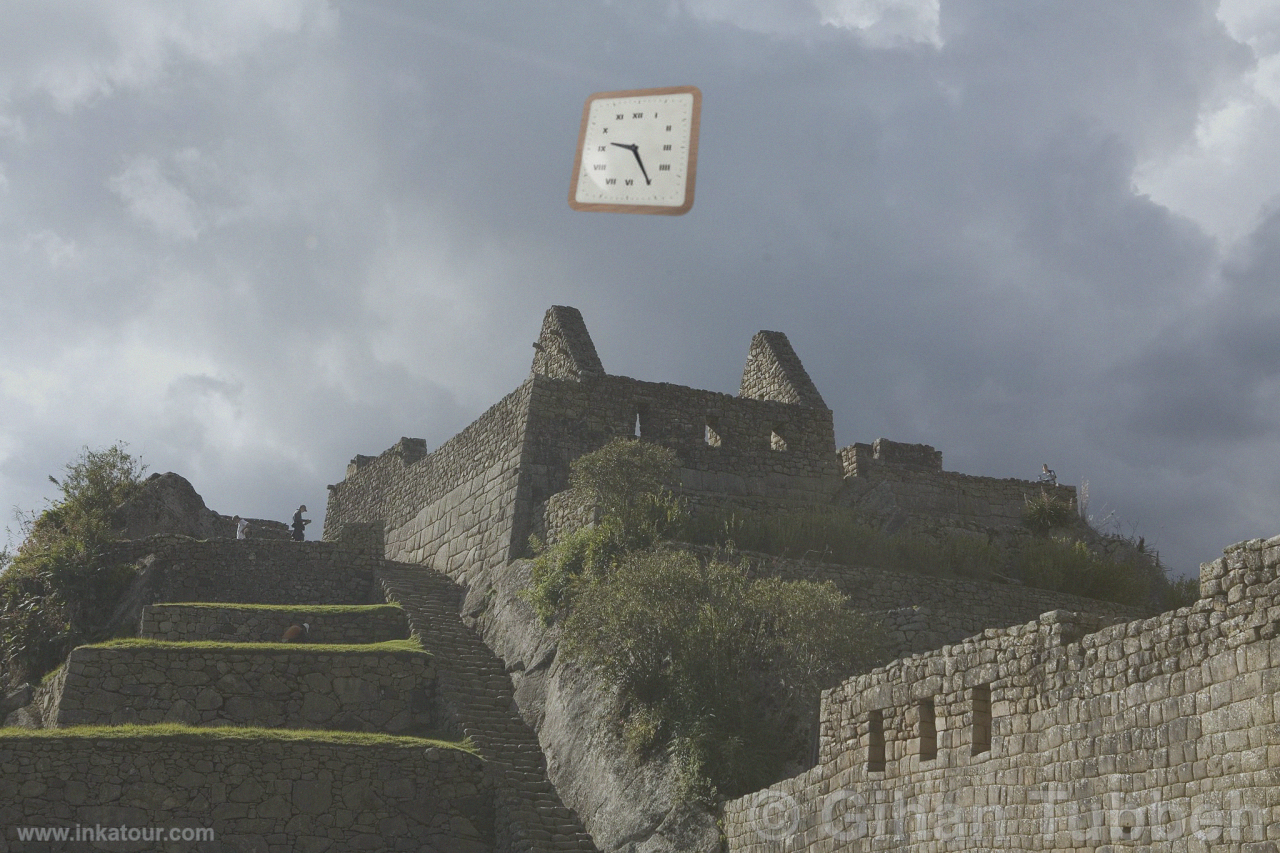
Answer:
9,25
